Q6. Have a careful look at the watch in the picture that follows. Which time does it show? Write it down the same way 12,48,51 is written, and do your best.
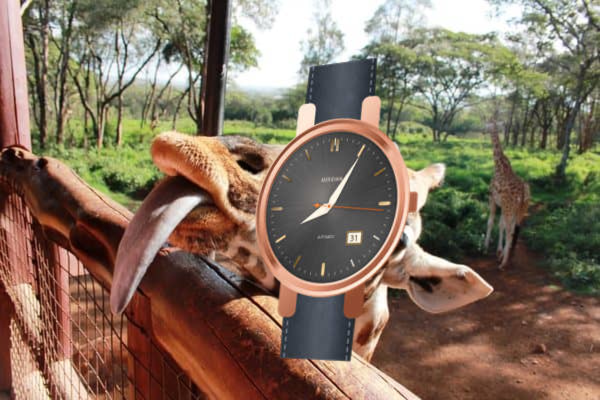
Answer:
8,05,16
